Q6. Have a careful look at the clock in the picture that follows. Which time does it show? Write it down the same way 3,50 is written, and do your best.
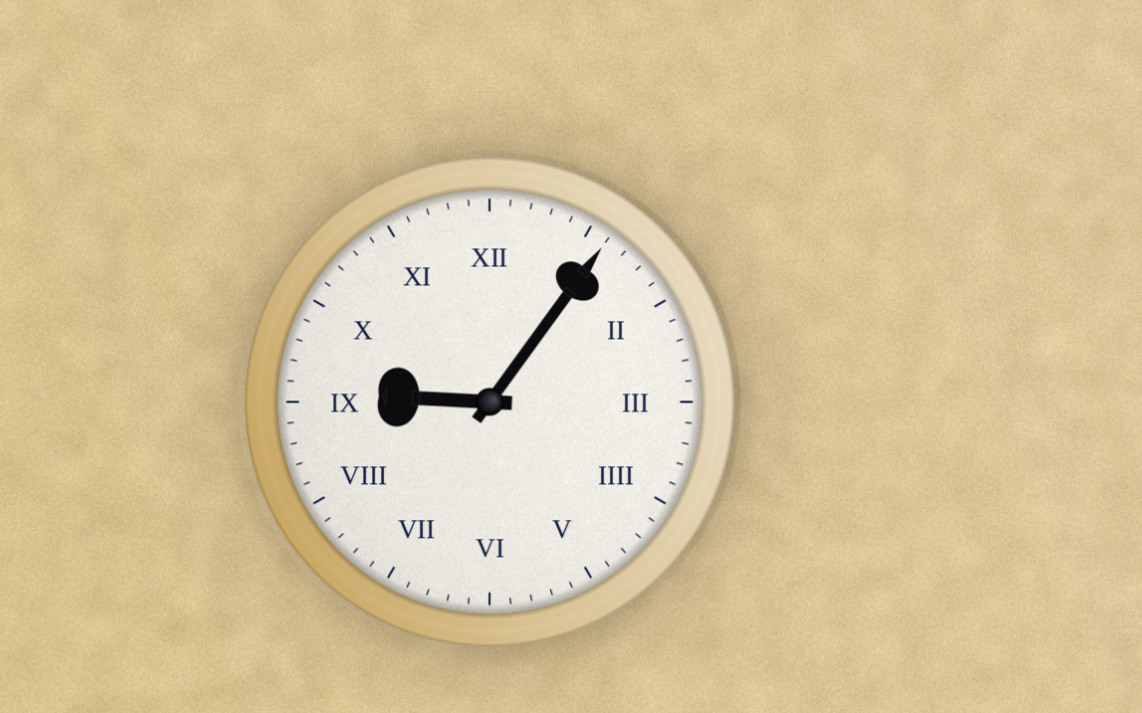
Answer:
9,06
